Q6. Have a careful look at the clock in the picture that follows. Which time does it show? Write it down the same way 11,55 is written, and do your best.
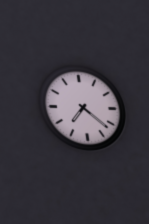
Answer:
7,22
